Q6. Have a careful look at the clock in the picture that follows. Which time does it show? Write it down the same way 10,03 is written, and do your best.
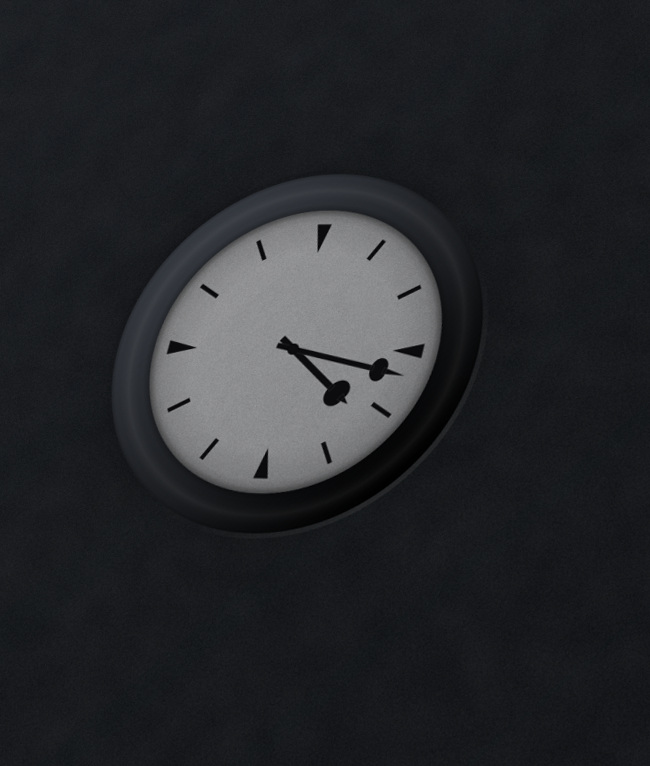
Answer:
4,17
